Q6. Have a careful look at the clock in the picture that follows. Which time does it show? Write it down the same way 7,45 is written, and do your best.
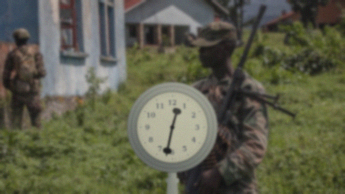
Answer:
12,32
